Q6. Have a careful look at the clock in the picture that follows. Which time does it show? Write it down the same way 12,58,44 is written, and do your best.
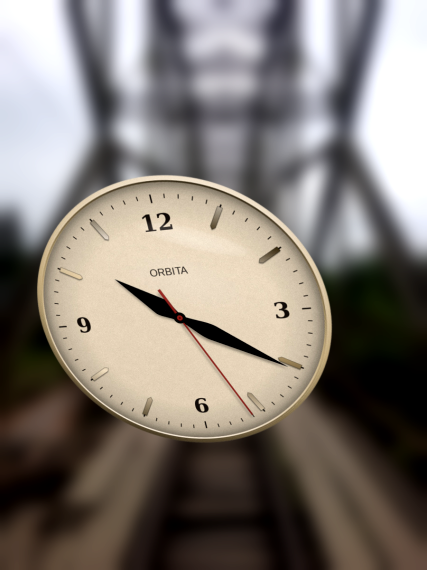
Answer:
10,20,26
